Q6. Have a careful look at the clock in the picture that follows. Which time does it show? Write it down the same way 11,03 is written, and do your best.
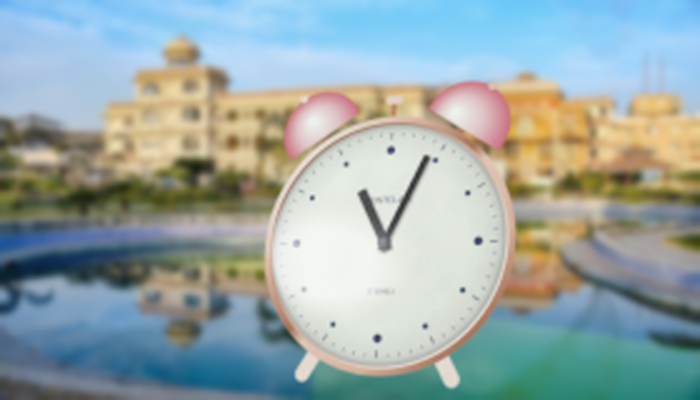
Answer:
11,04
